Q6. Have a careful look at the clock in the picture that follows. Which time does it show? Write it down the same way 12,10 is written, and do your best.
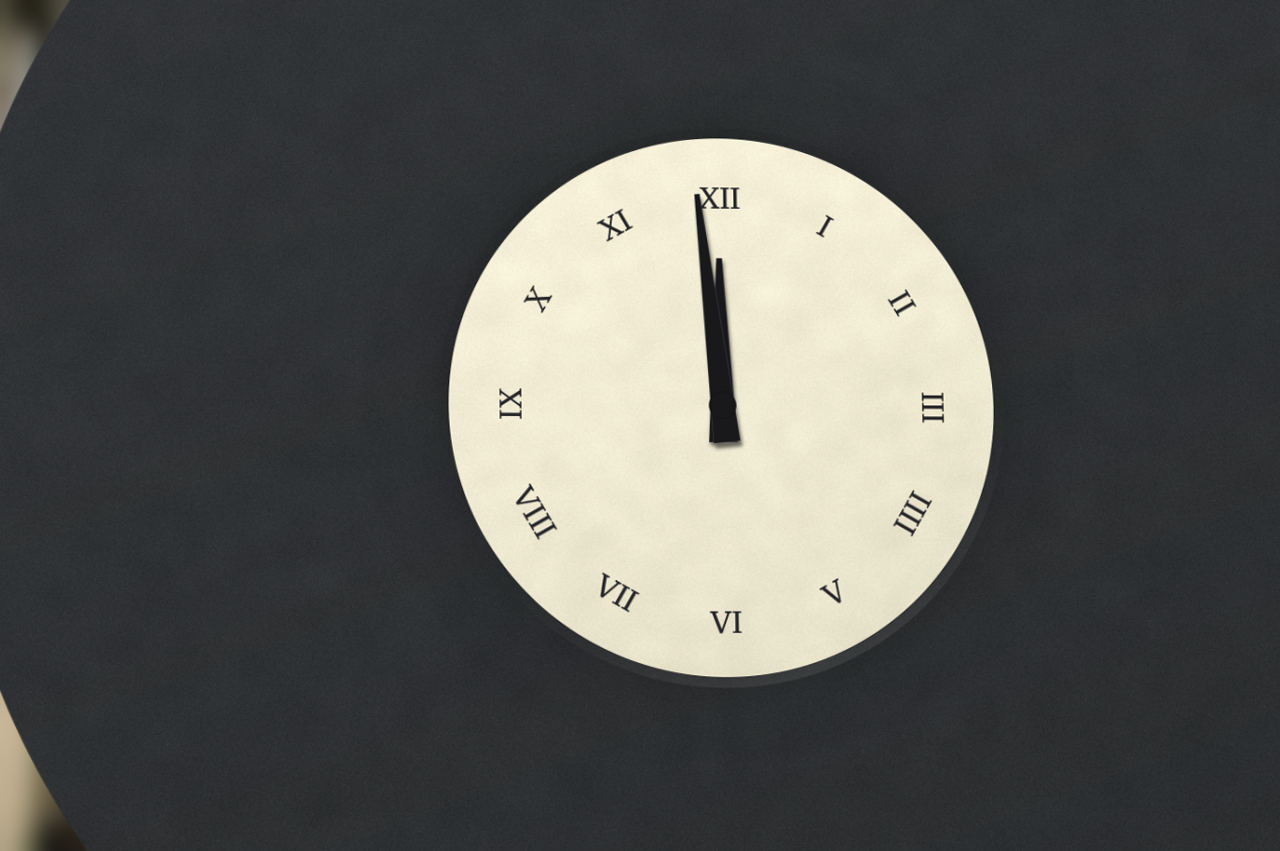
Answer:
11,59
